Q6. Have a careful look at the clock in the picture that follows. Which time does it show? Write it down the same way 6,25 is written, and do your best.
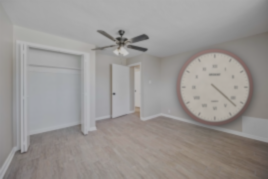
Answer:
4,22
